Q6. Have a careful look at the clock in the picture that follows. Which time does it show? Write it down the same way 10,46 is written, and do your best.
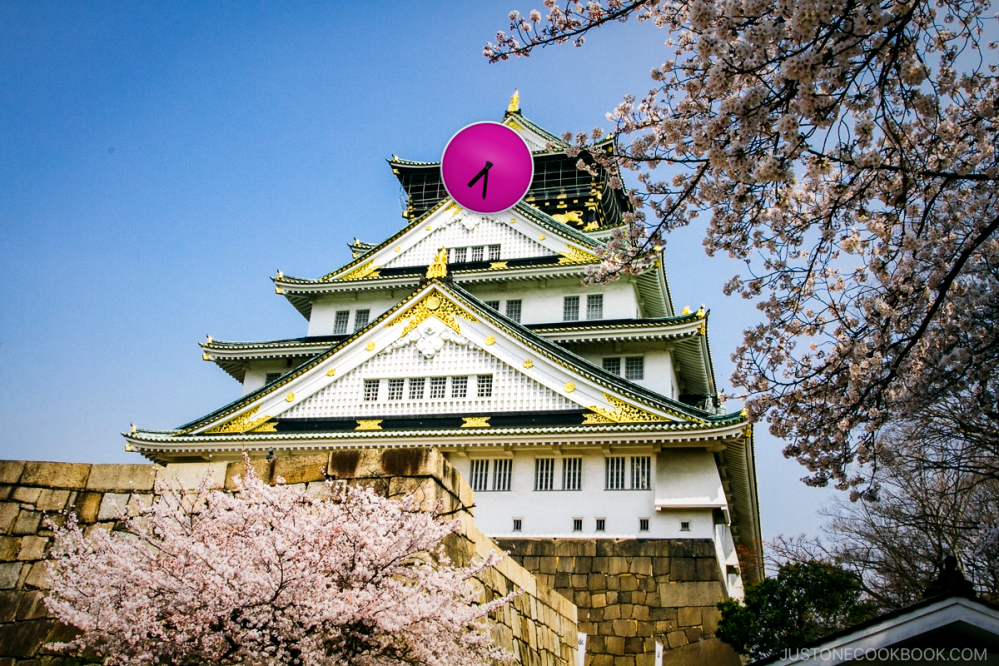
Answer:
7,31
